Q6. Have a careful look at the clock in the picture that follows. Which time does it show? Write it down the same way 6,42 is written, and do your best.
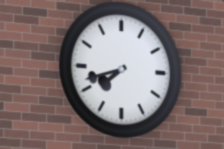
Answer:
7,42
